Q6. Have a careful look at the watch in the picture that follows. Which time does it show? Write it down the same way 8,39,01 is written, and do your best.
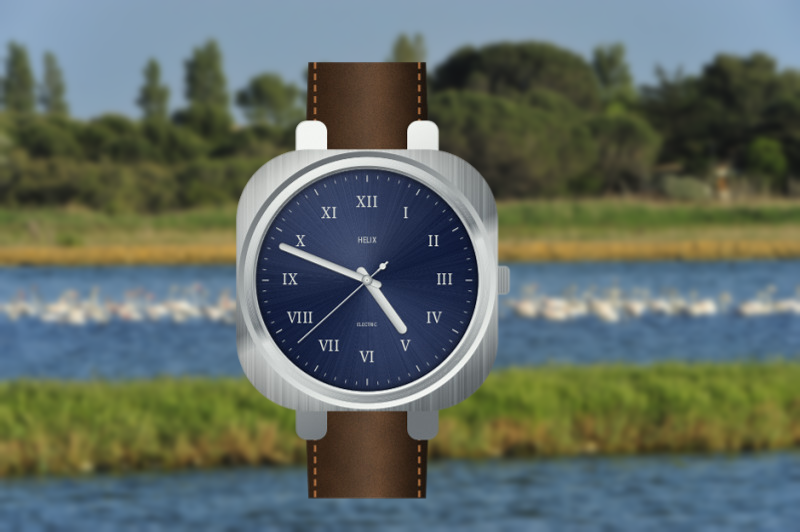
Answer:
4,48,38
